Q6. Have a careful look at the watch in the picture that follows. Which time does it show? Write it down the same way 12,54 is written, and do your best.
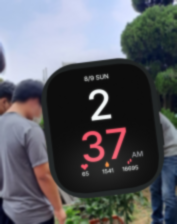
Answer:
2,37
